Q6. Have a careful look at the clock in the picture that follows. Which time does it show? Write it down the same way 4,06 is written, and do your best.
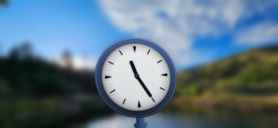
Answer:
11,25
